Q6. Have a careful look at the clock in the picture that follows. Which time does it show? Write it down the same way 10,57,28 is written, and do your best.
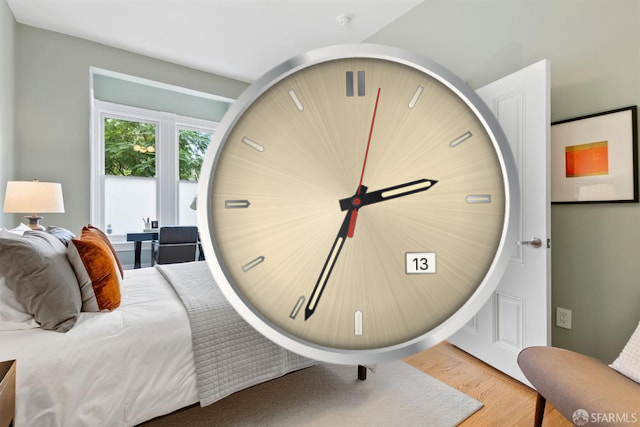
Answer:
2,34,02
